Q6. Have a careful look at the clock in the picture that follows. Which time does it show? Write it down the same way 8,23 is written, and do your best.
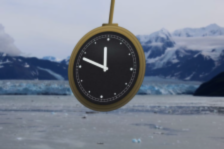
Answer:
11,48
